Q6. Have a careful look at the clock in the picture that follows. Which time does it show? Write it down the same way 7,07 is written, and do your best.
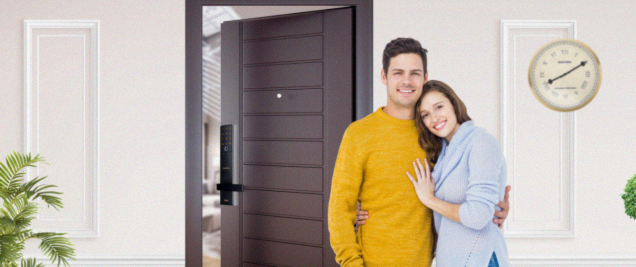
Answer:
8,10
